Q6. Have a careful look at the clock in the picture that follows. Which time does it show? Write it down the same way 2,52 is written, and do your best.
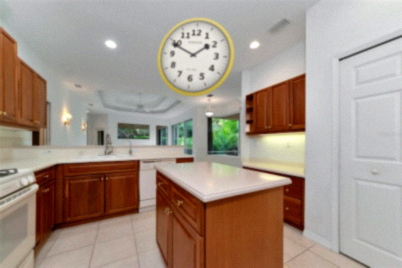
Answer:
1,49
